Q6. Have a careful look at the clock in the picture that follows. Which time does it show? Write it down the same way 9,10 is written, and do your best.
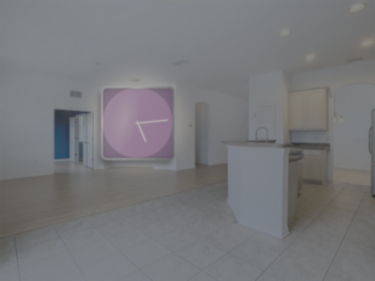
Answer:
5,14
